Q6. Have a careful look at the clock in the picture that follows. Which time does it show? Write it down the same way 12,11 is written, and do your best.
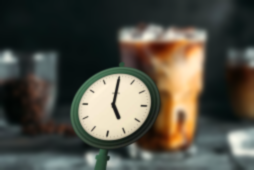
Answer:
5,00
